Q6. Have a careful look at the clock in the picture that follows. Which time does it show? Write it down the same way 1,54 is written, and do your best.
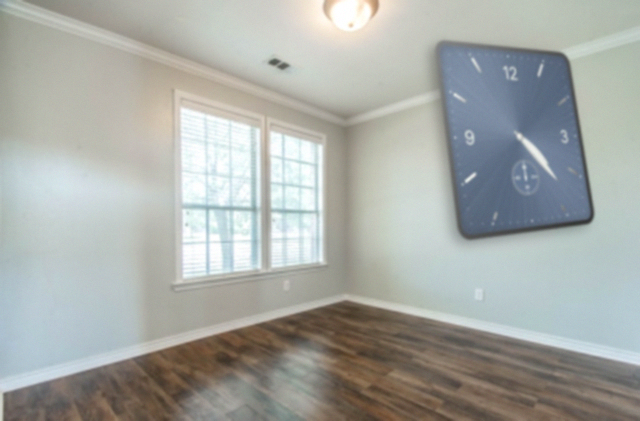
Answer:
4,23
